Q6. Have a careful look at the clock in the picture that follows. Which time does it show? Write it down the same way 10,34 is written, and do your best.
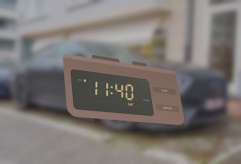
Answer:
11,40
